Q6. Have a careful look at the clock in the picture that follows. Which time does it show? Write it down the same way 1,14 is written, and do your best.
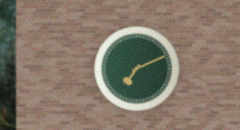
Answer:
7,11
